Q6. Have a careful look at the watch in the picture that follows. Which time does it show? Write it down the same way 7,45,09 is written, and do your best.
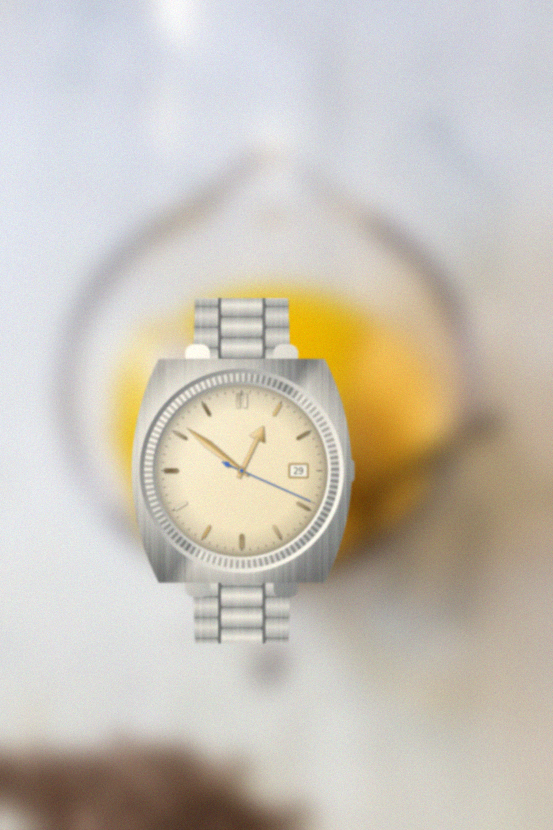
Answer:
12,51,19
